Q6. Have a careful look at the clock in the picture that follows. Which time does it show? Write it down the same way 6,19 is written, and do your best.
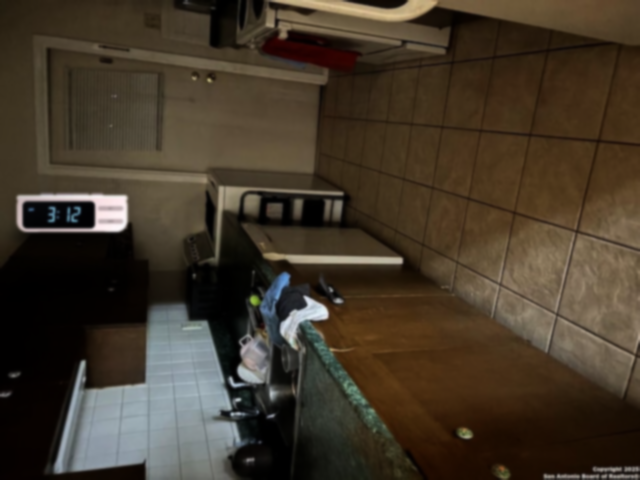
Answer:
3,12
